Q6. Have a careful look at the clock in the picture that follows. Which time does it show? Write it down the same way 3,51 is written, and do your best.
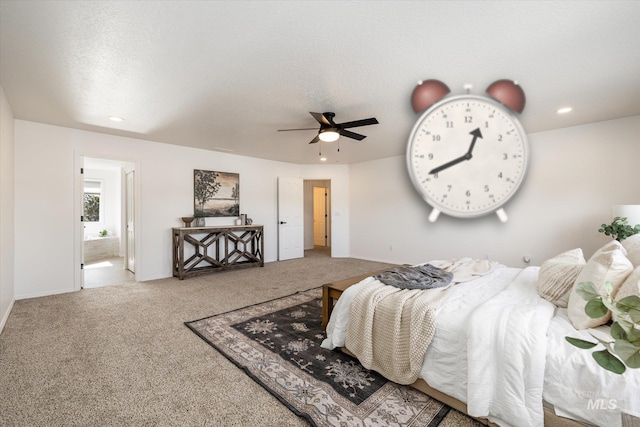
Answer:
12,41
